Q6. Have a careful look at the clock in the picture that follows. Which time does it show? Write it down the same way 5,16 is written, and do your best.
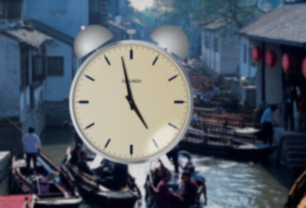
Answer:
4,58
